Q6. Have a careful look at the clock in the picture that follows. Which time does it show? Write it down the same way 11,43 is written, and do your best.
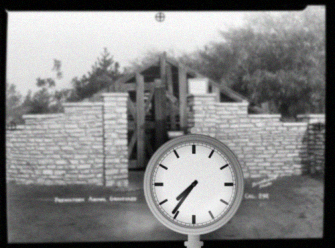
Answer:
7,36
